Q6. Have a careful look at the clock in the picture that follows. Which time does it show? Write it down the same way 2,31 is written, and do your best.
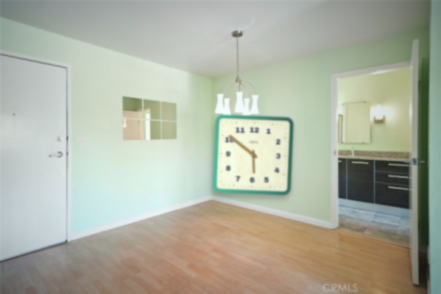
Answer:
5,51
